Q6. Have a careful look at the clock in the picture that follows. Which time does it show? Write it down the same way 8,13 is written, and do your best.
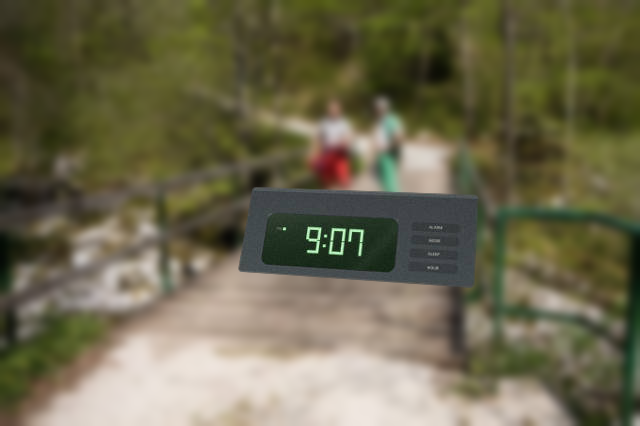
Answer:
9,07
